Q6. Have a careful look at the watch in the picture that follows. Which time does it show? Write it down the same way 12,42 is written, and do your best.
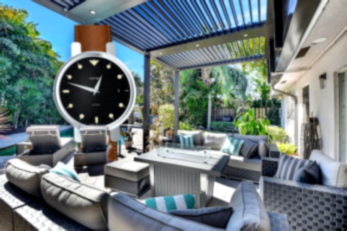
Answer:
12,48
